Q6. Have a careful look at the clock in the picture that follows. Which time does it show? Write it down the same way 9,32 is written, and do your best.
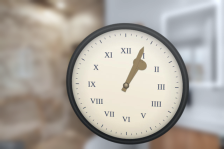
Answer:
1,04
